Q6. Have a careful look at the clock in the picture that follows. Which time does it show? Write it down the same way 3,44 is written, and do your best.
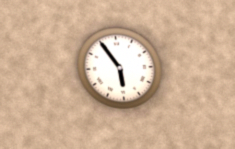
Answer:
5,55
